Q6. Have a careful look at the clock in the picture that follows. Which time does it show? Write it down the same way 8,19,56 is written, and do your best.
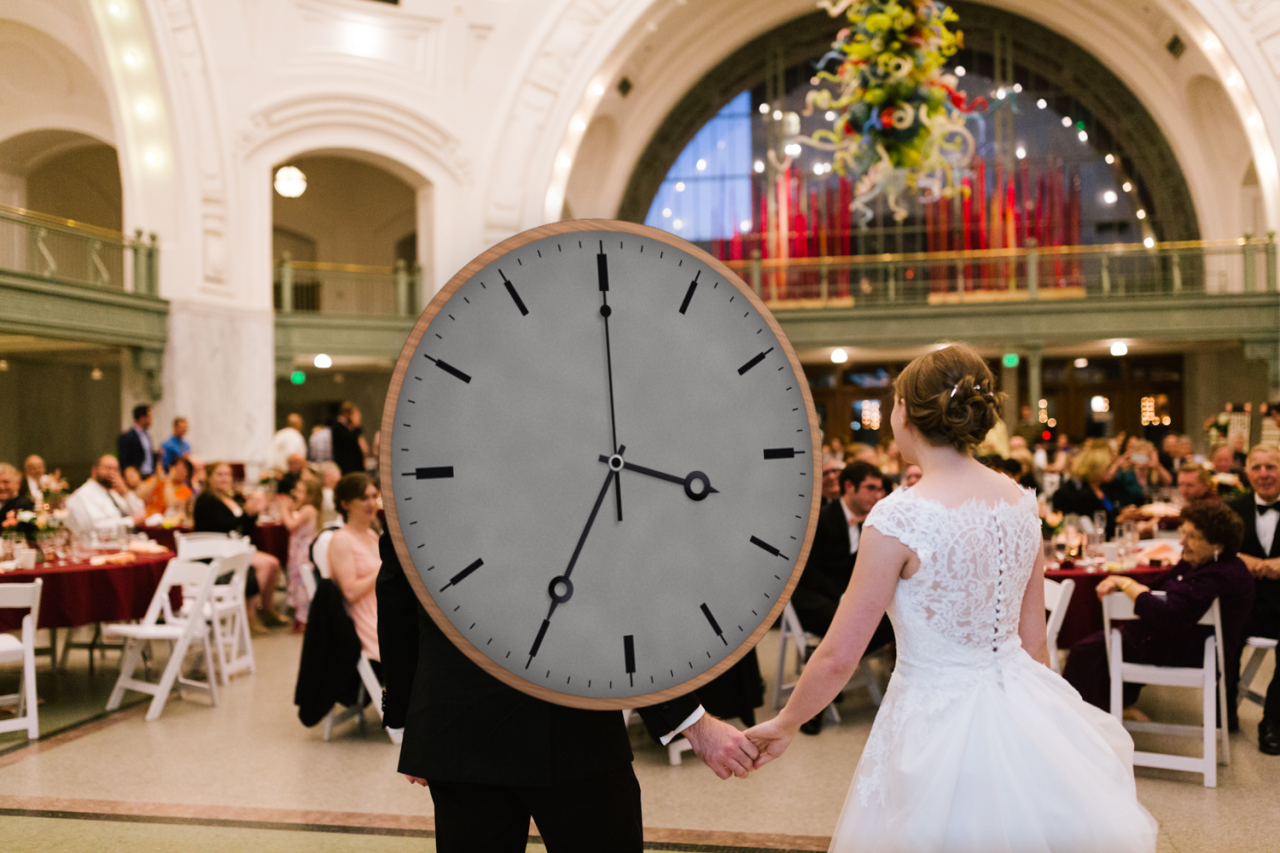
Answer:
3,35,00
